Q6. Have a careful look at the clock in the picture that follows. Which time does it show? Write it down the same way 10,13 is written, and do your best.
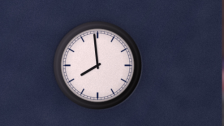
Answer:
7,59
